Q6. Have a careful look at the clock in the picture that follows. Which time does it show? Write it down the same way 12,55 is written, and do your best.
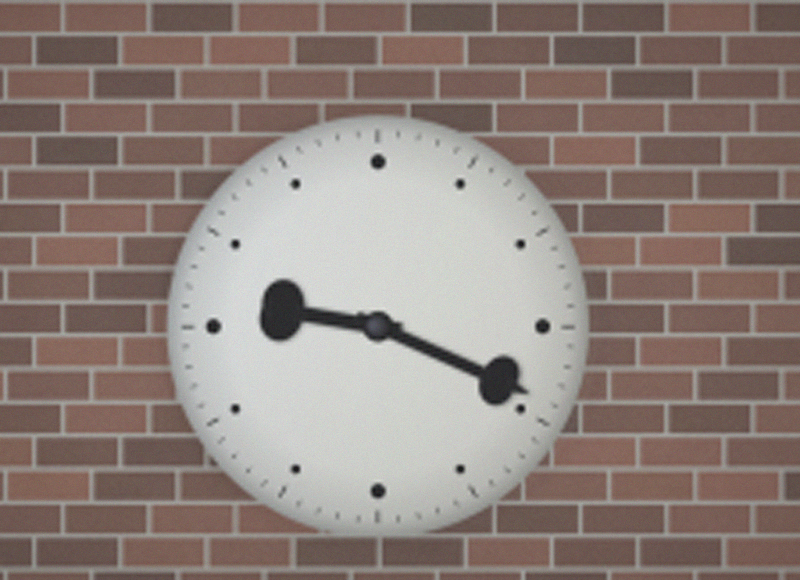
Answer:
9,19
